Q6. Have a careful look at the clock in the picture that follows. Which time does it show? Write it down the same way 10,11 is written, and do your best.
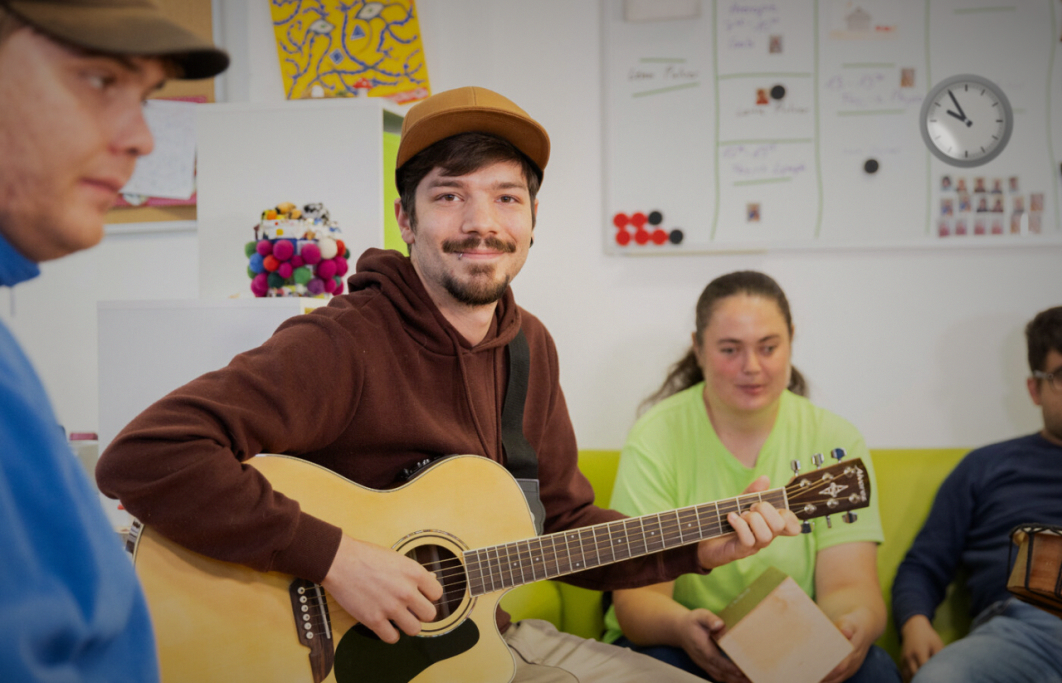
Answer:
9,55
